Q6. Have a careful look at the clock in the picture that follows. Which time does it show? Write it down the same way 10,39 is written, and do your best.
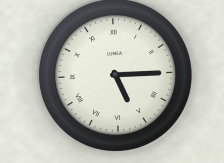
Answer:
5,15
